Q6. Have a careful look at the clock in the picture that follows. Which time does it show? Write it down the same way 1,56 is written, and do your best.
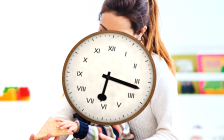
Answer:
6,17
